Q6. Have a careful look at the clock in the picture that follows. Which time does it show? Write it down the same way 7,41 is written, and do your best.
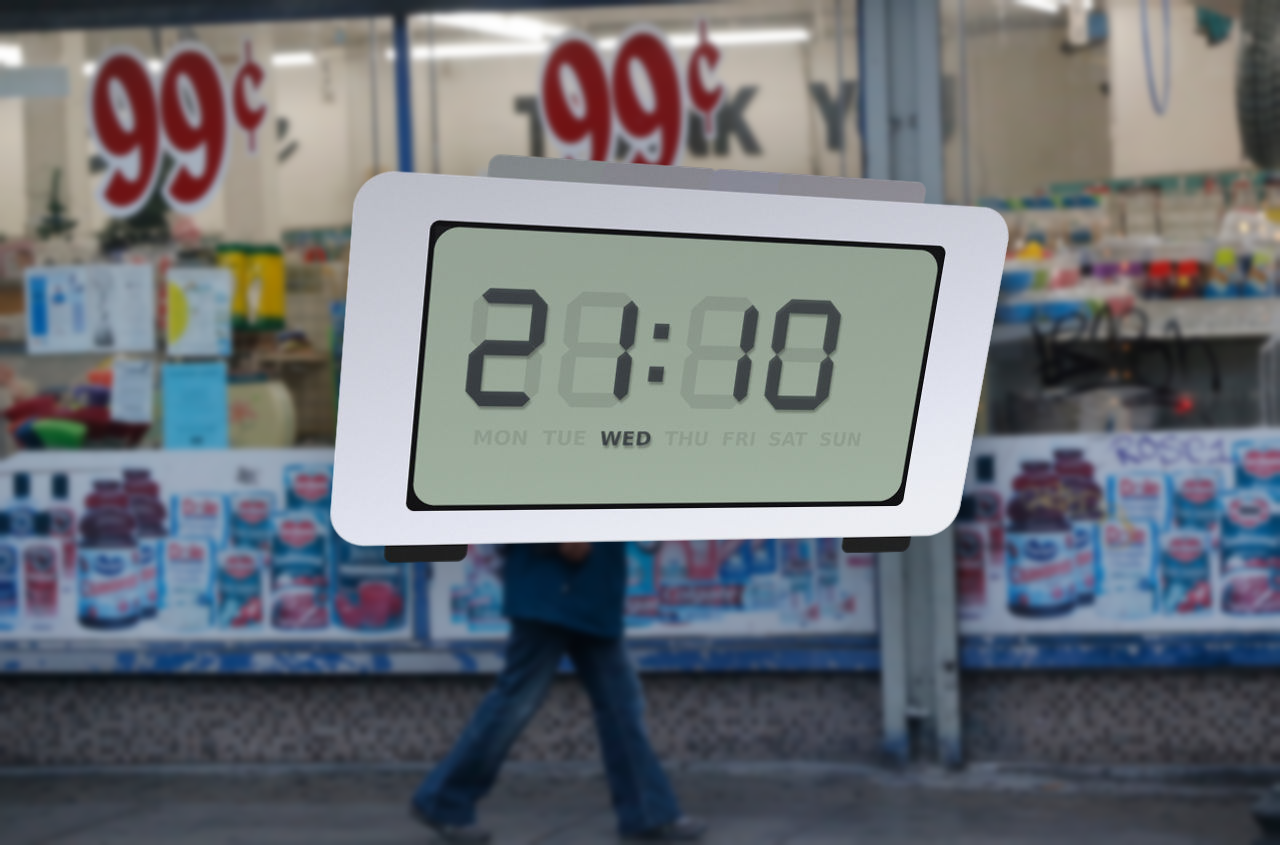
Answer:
21,10
